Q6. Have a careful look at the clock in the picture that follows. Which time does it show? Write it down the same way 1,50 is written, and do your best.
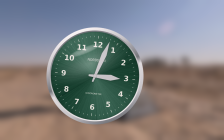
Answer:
3,03
